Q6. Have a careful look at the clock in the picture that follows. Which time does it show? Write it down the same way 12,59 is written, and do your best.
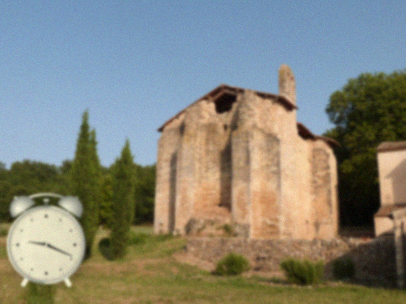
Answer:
9,19
